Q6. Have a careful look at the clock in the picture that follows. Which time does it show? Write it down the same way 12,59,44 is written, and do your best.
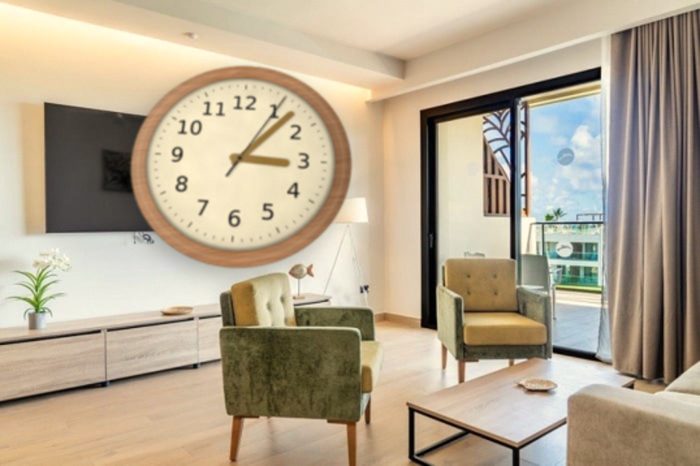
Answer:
3,07,05
